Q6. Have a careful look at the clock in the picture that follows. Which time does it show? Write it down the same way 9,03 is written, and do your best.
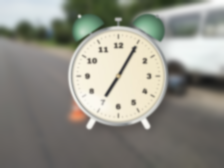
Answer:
7,05
